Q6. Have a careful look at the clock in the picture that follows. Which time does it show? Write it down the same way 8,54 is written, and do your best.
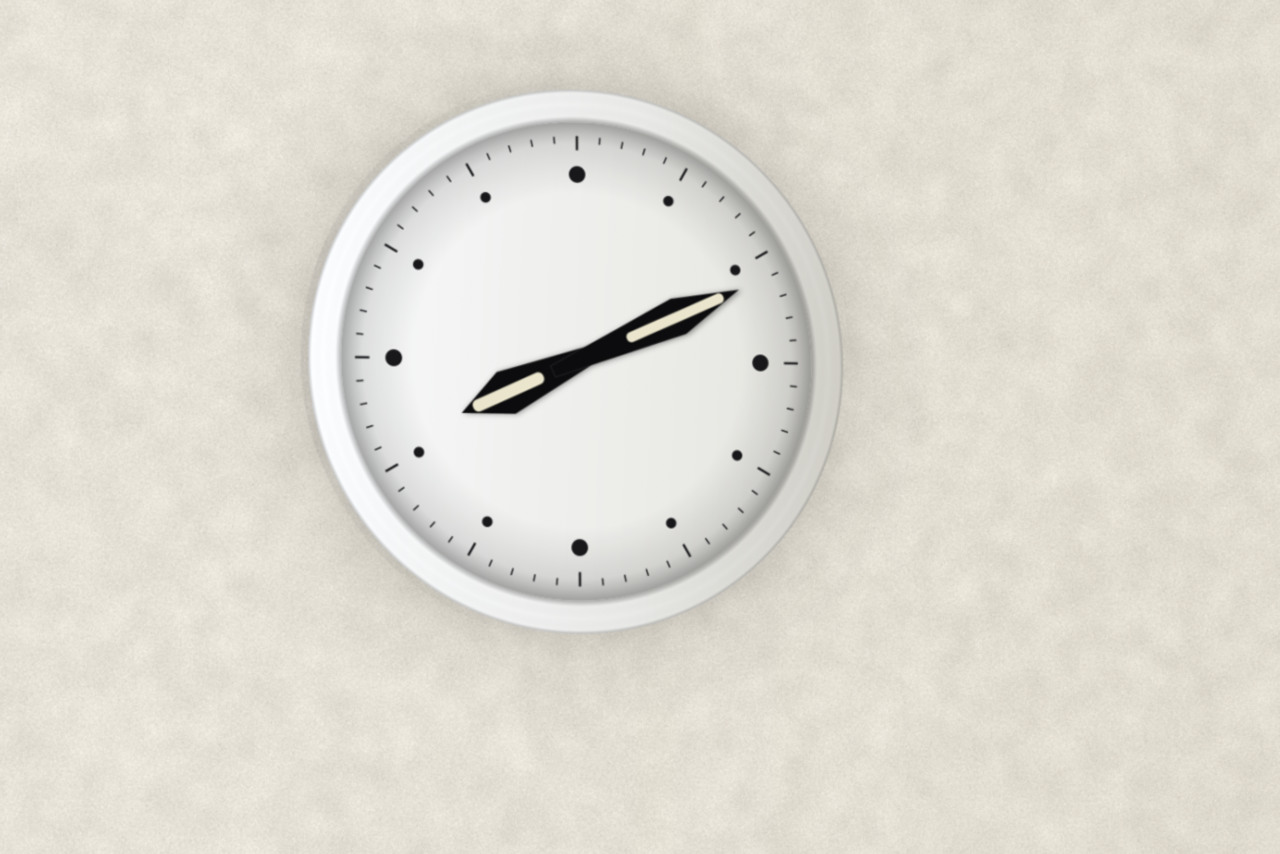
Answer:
8,11
